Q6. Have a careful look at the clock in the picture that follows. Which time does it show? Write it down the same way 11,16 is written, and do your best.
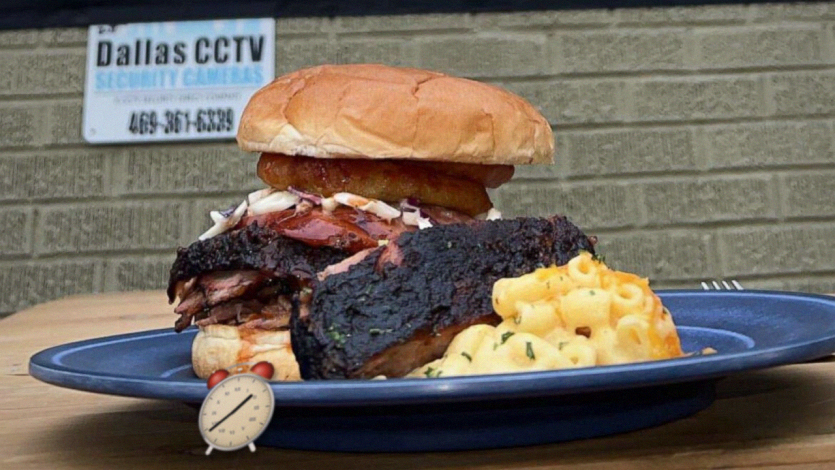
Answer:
1,39
